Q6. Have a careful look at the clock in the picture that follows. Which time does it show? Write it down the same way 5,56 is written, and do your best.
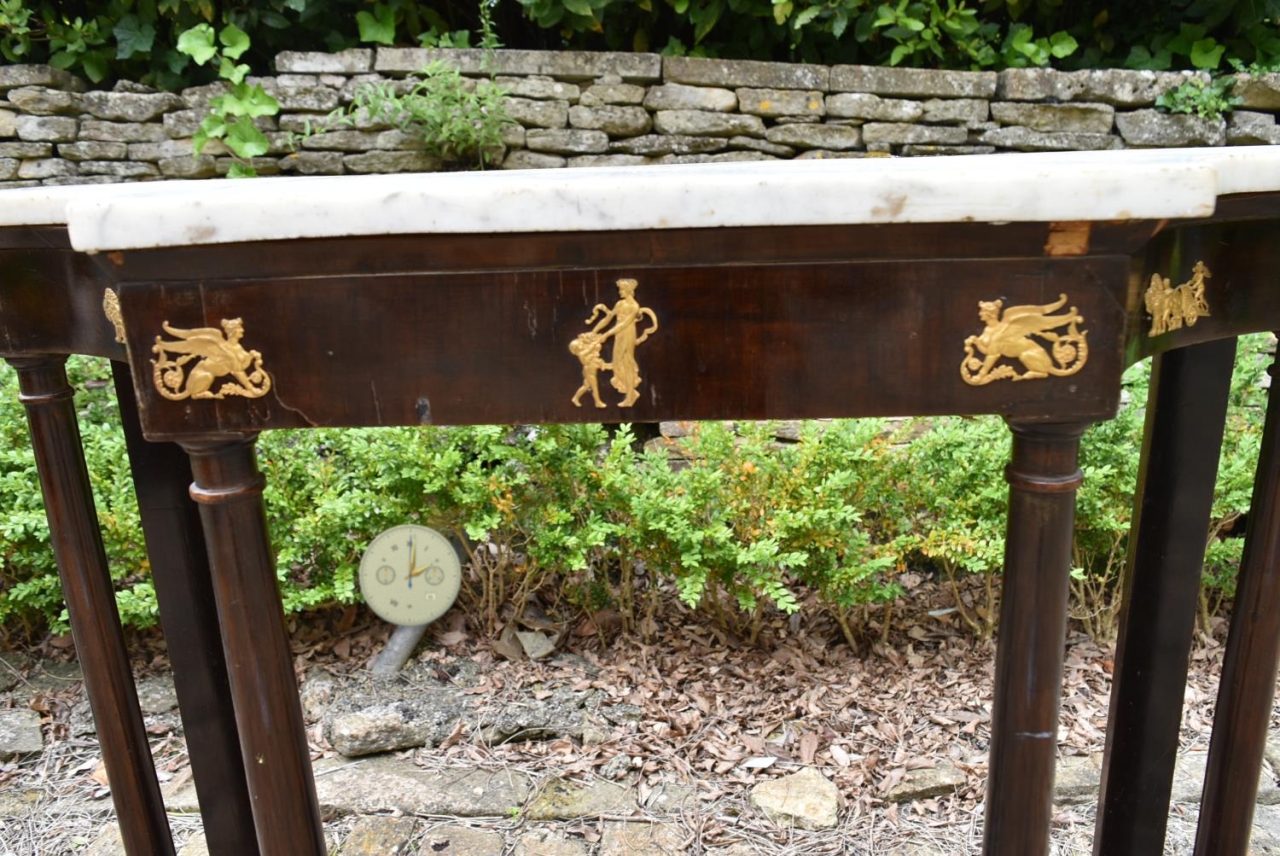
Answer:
2,01
